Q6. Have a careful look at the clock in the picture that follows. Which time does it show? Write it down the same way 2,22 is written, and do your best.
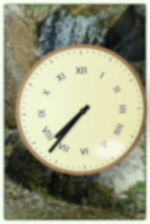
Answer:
7,37
